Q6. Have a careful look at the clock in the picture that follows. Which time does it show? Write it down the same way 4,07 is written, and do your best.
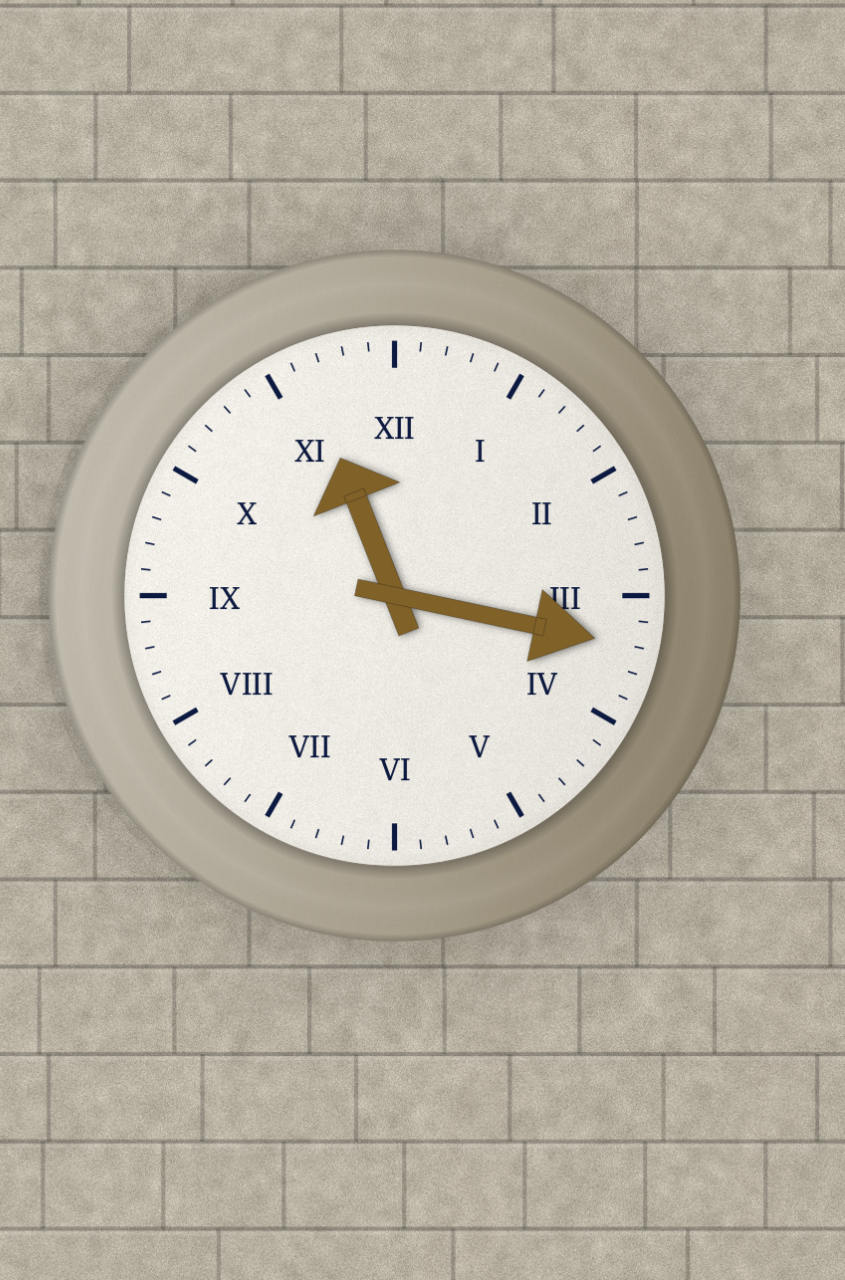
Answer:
11,17
